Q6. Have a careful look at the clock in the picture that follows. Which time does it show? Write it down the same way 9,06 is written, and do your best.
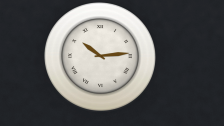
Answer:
10,14
